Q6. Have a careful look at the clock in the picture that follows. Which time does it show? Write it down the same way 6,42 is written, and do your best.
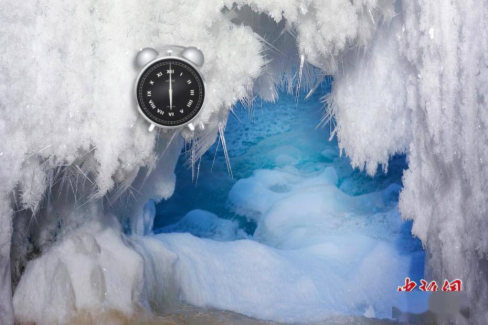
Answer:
6,00
